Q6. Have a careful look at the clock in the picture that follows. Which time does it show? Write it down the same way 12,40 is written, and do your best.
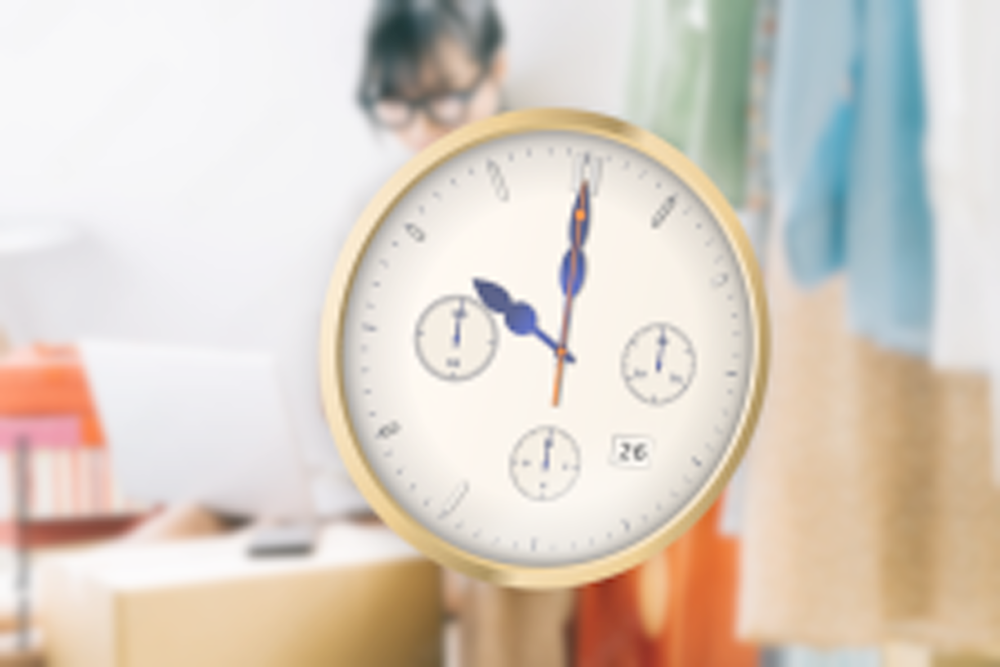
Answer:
10,00
